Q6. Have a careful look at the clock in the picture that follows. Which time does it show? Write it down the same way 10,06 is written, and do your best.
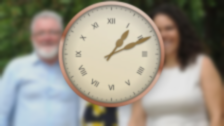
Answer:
1,11
